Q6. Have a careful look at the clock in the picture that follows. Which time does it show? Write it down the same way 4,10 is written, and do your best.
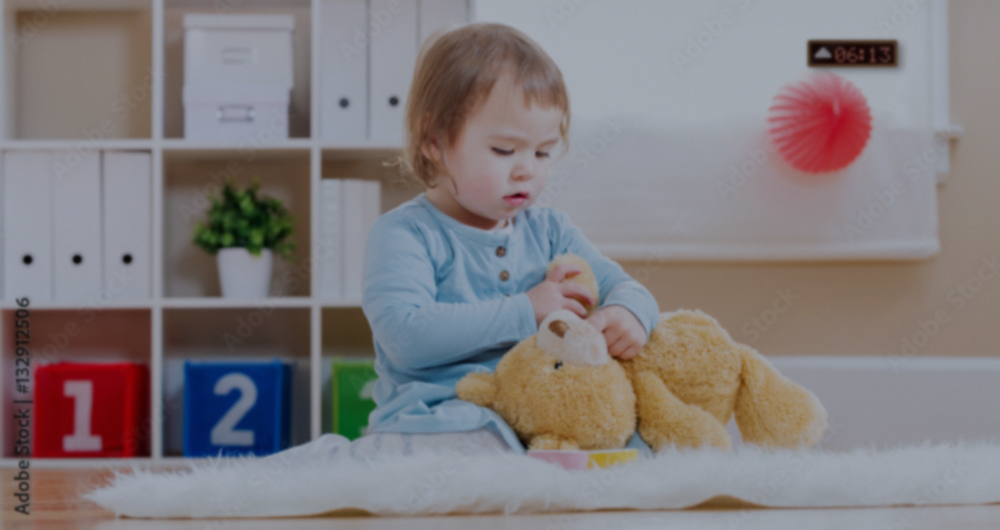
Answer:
6,13
